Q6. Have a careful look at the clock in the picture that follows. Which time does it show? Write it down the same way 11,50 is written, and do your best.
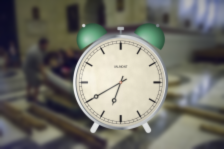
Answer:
6,40
